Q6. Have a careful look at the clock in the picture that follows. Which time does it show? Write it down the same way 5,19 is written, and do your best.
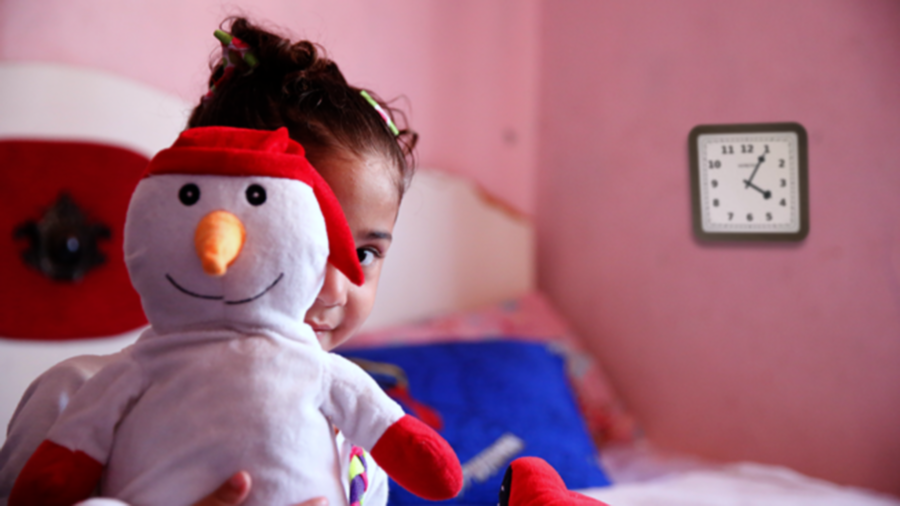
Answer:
4,05
